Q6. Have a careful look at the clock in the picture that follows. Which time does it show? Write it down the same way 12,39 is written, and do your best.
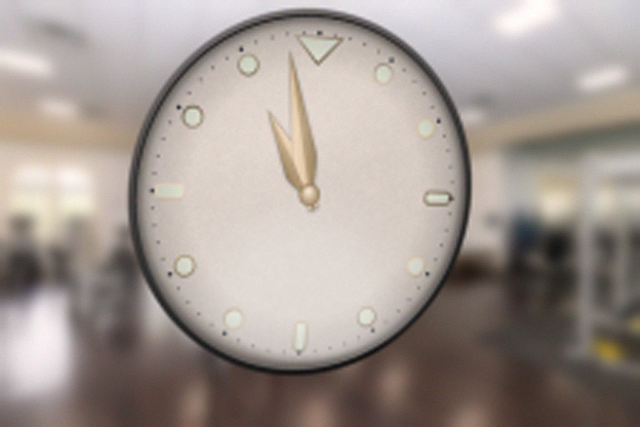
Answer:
10,58
